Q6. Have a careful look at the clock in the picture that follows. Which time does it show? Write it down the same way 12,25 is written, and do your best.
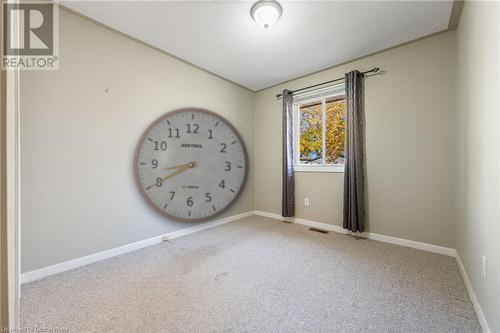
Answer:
8,40
